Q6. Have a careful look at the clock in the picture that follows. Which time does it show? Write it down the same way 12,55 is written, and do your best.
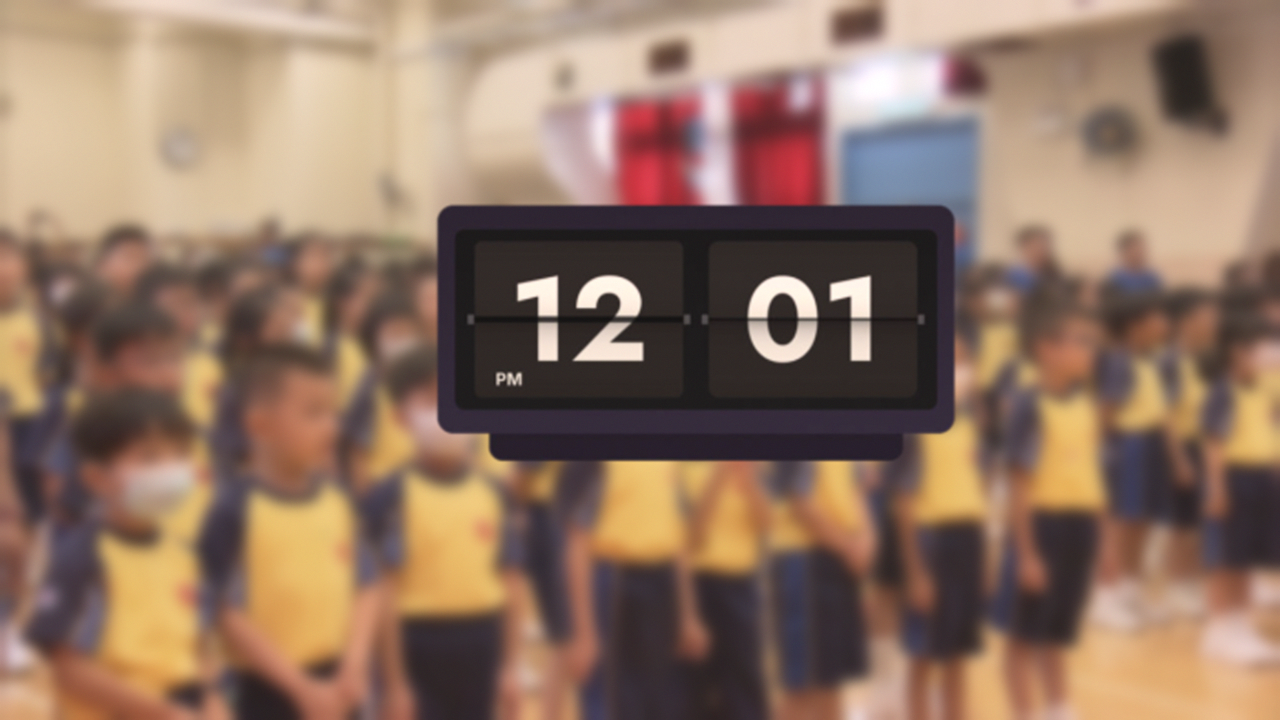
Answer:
12,01
